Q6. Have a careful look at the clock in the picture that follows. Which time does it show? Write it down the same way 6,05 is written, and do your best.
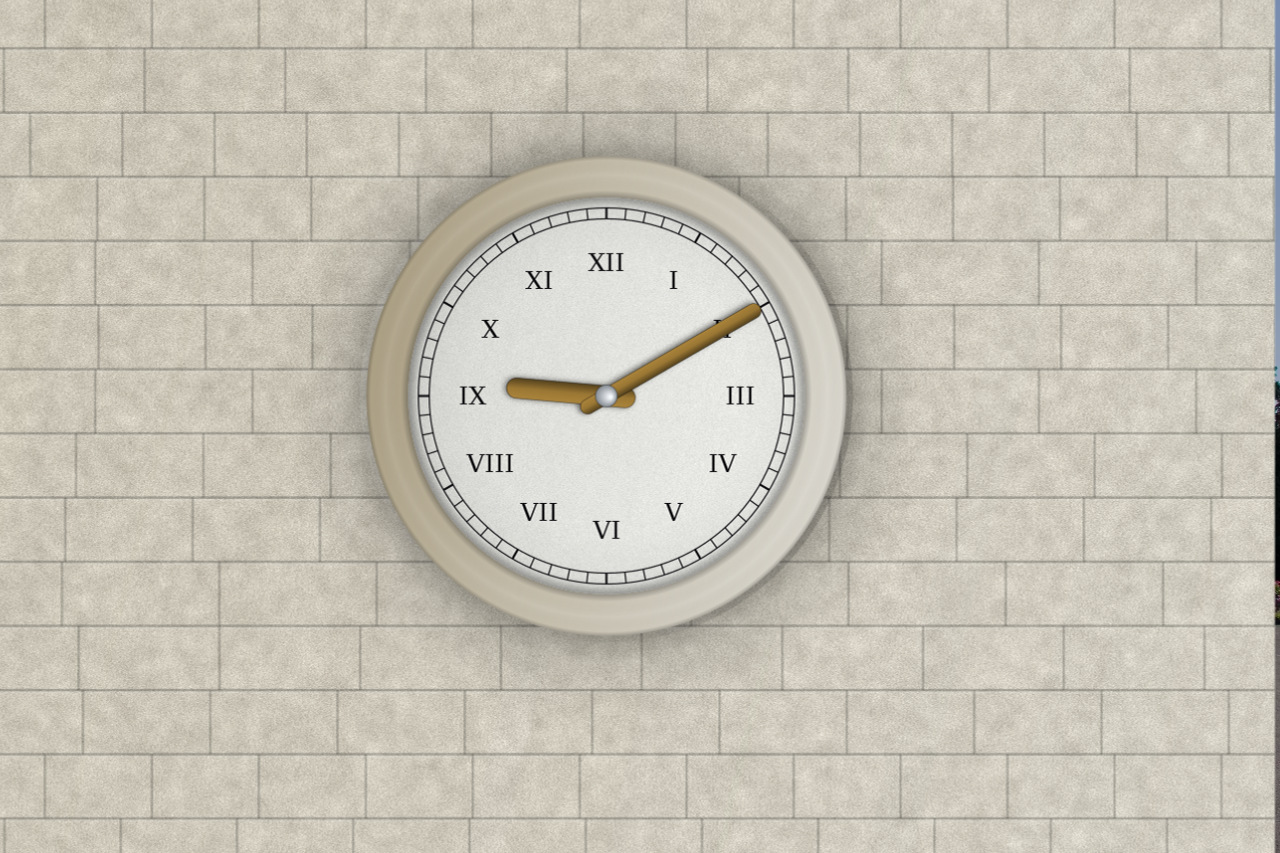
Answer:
9,10
